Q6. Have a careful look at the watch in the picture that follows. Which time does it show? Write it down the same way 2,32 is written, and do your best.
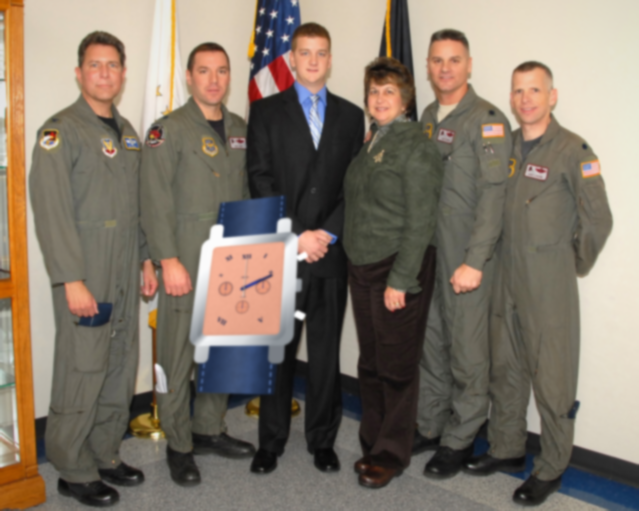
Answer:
2,11
